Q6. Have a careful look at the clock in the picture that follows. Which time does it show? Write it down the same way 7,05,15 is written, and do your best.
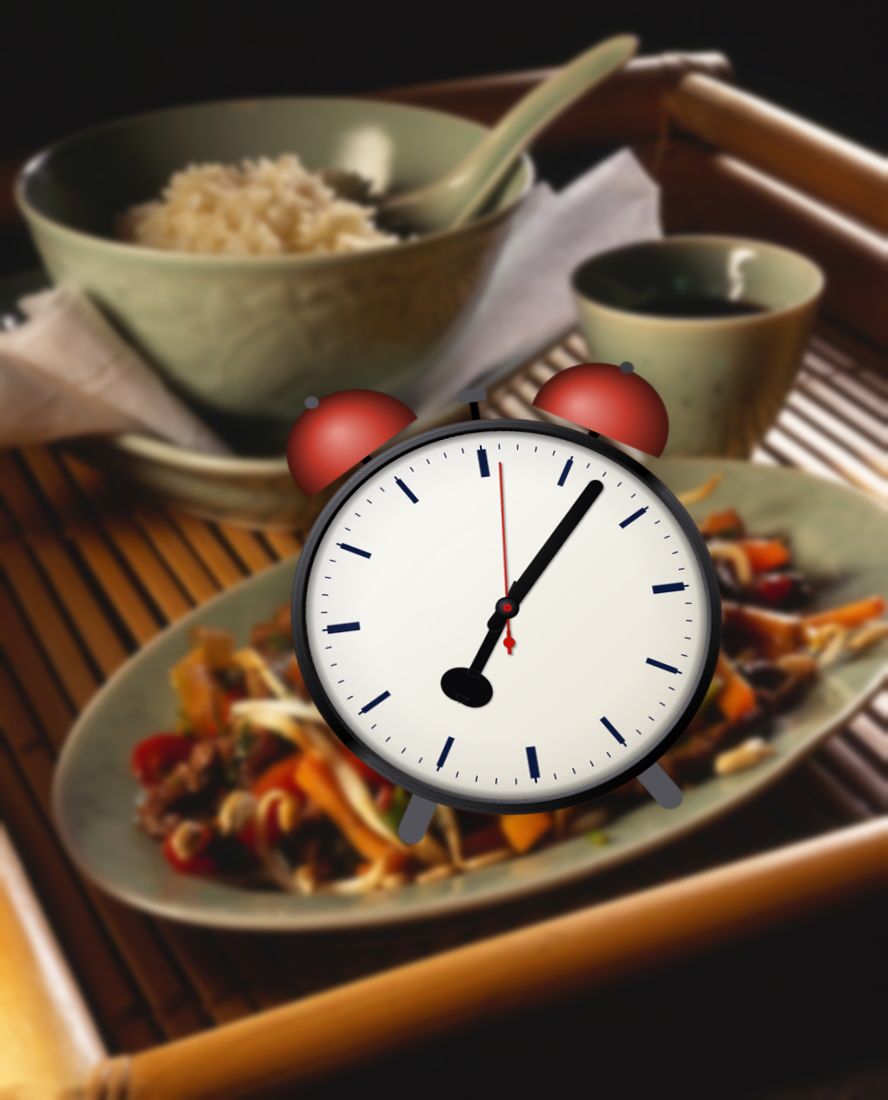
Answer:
7,07,01
